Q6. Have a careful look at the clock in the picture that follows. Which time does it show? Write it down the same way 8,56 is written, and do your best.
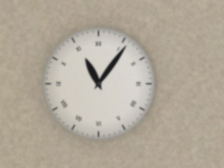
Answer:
11,06
